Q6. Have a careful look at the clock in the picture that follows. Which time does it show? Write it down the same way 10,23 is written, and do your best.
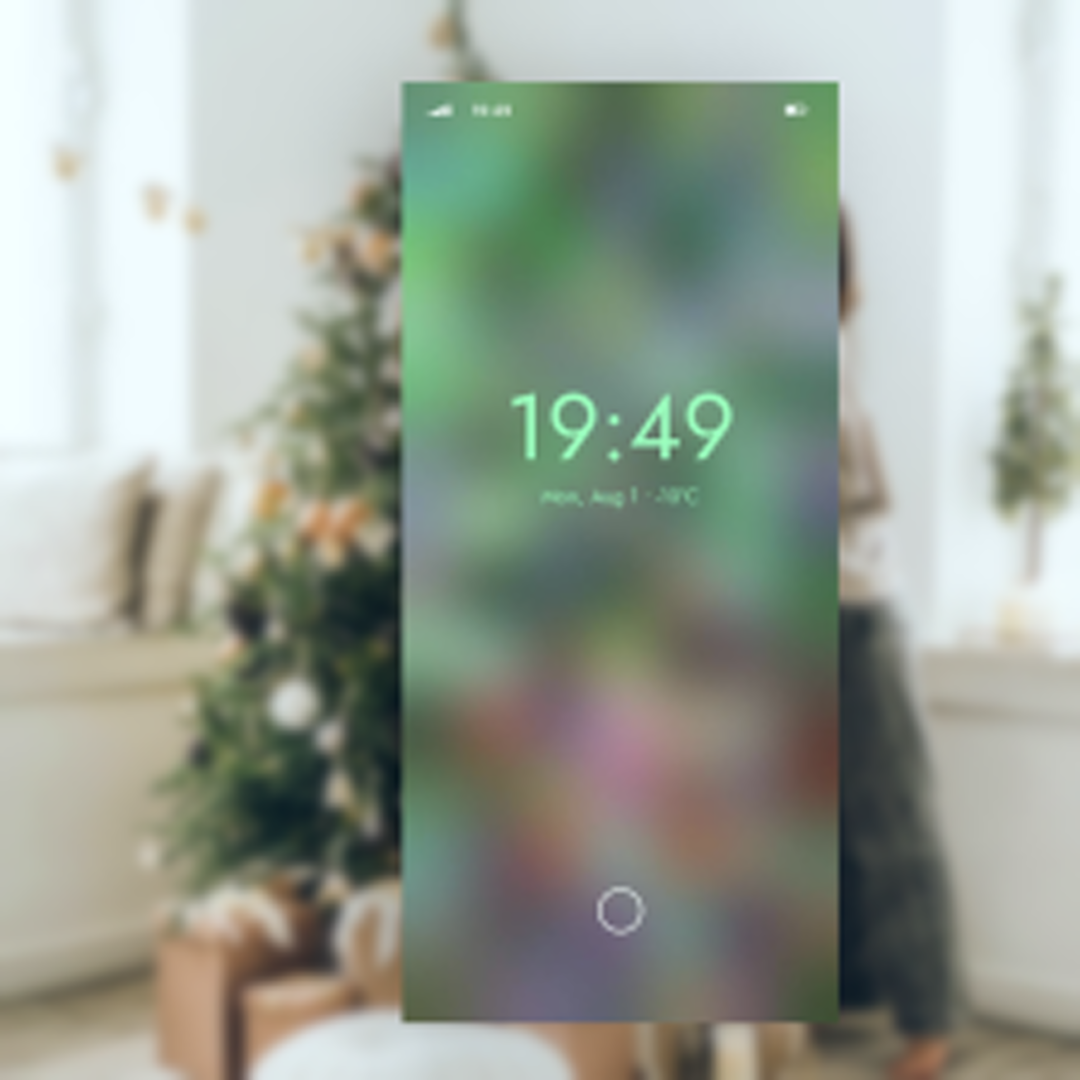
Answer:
19,49
